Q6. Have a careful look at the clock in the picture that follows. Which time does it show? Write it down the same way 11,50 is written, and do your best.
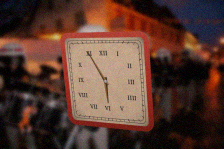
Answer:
5,55
